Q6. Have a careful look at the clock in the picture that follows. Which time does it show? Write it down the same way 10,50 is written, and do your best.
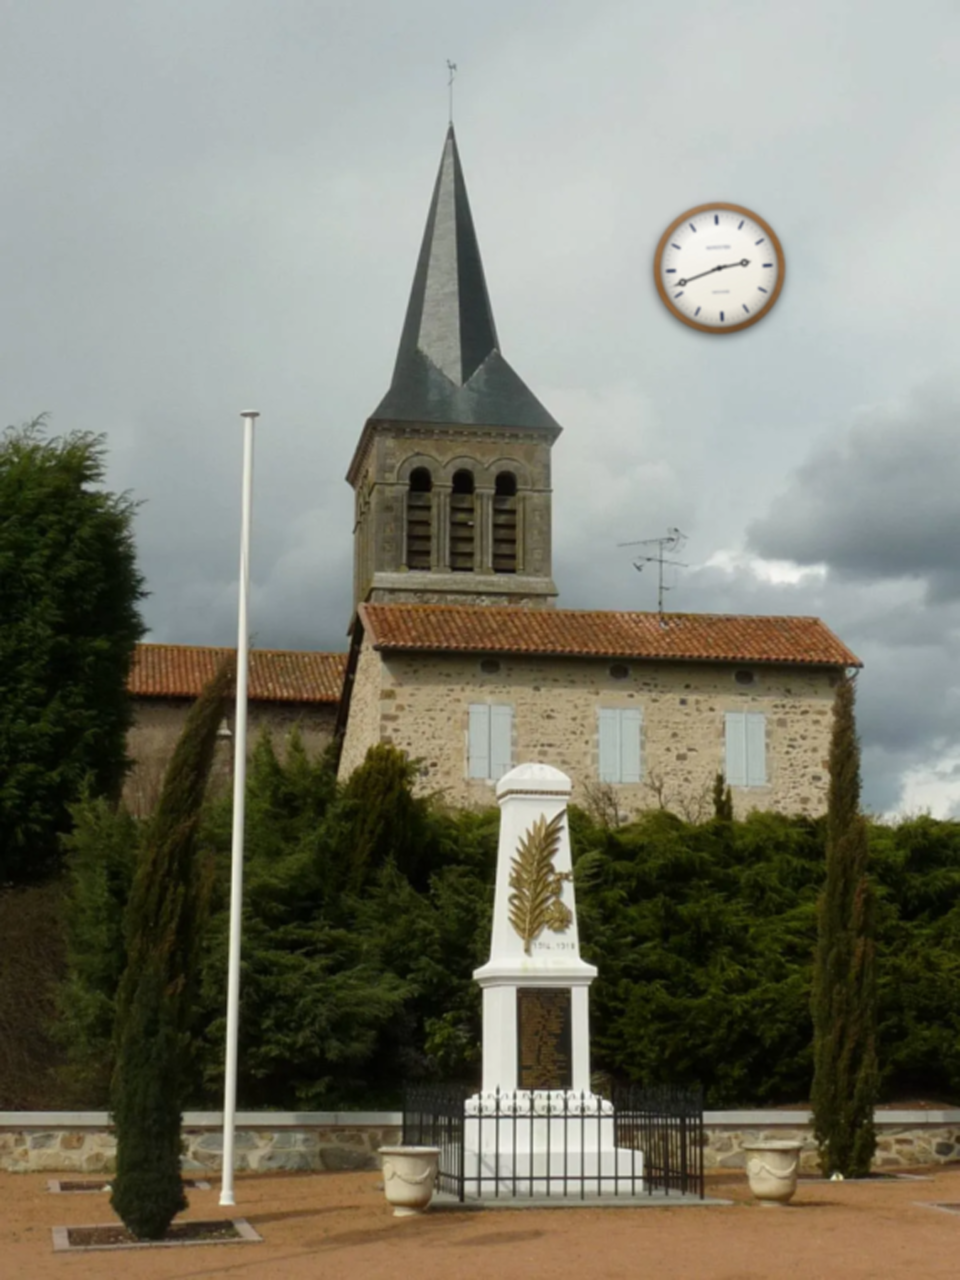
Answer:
2,42
